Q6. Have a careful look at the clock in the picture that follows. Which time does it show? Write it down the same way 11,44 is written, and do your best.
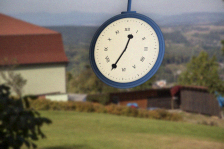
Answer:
12,35
